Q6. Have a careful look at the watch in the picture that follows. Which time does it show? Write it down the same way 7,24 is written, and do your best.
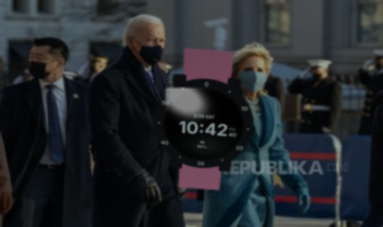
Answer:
10,42
